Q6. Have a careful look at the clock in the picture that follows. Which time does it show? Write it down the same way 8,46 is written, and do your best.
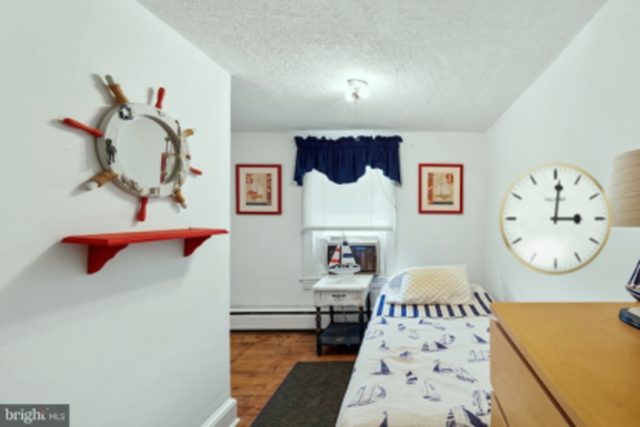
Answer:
3,01
